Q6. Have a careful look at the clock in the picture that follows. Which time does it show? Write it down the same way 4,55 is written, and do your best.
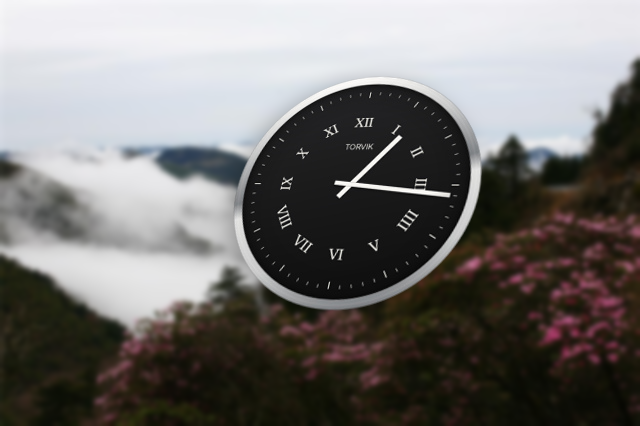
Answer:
1,16
